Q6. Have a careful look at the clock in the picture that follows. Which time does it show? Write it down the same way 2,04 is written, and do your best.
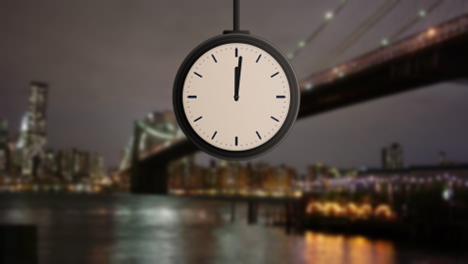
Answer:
12,01
